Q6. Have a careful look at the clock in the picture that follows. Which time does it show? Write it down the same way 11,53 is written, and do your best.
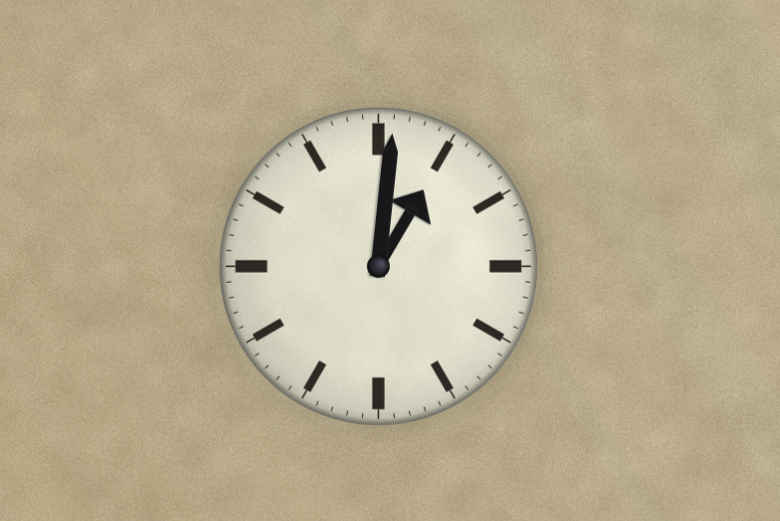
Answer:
1,01
